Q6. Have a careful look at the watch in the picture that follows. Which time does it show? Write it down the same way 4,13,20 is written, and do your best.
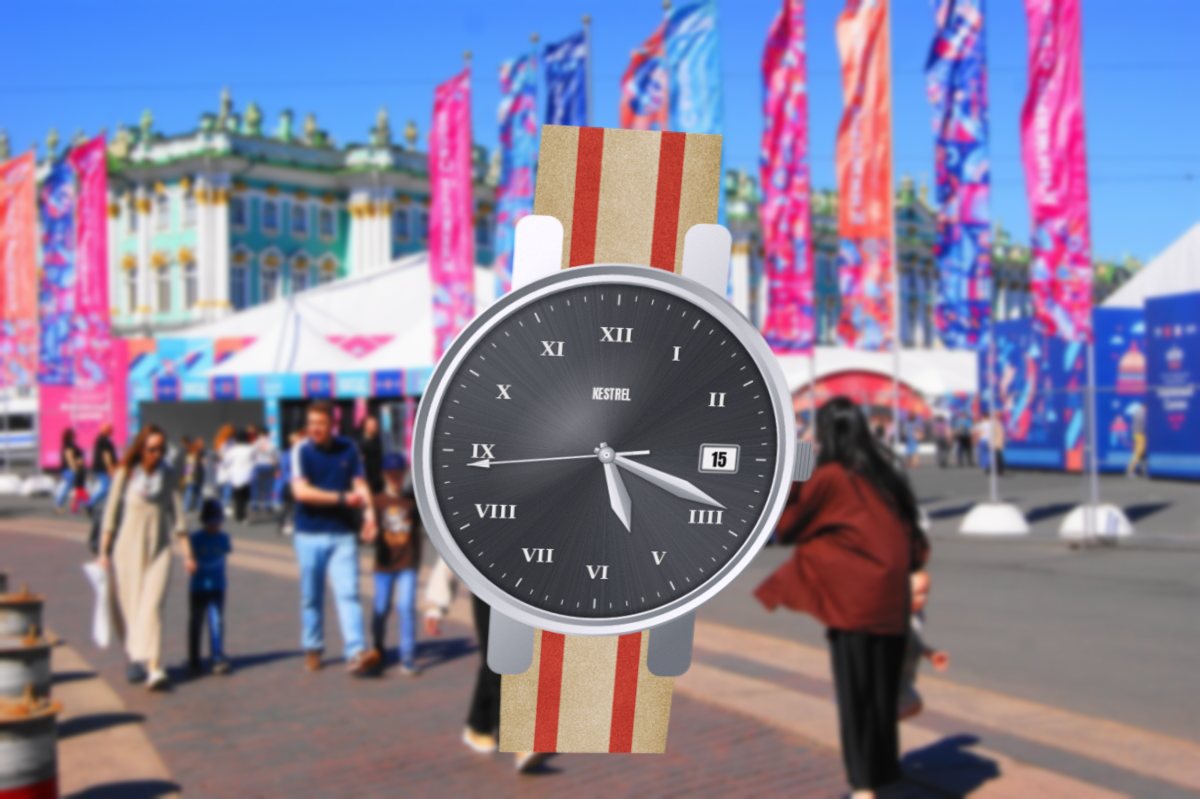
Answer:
5,18,44
